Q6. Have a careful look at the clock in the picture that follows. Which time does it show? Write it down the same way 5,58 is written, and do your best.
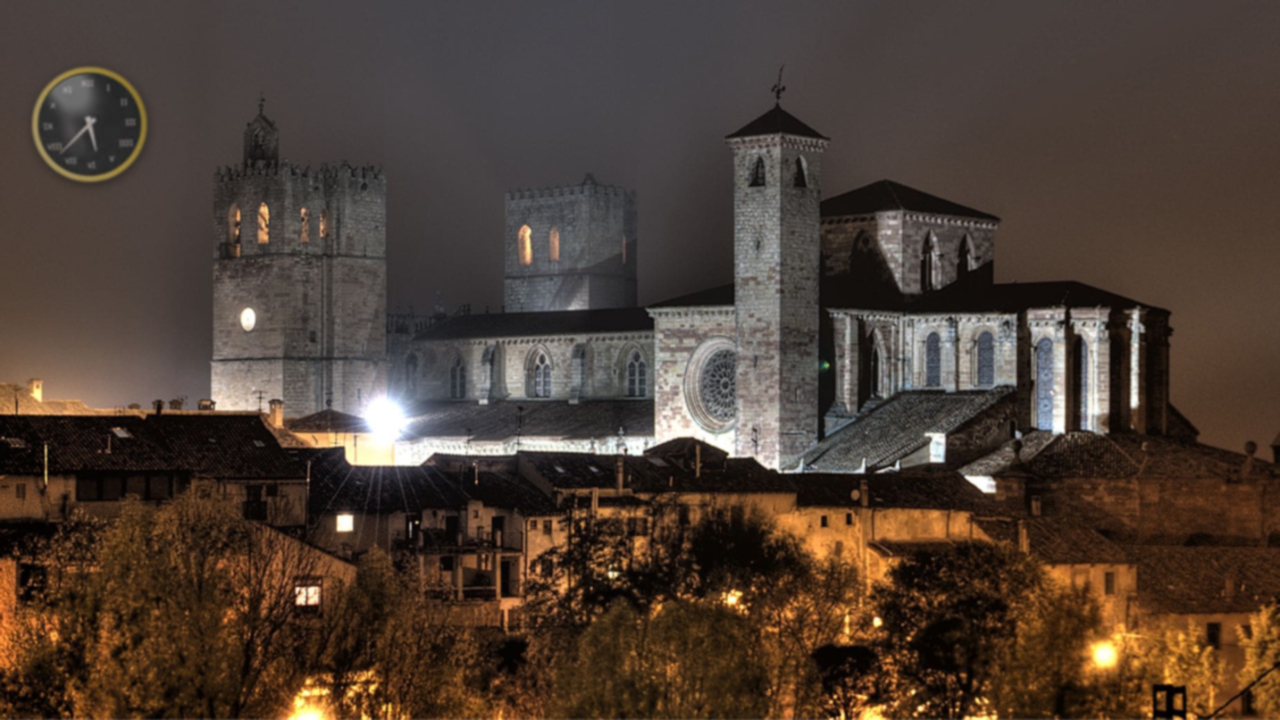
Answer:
5,38
